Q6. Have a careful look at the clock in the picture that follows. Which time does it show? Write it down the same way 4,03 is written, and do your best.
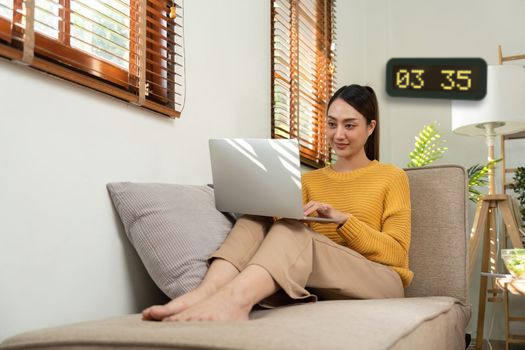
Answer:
3,35
